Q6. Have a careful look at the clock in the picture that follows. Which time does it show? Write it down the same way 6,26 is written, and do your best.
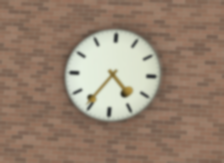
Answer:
4,36
